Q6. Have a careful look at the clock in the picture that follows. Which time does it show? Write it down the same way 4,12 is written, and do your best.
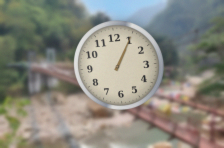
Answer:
1,05
